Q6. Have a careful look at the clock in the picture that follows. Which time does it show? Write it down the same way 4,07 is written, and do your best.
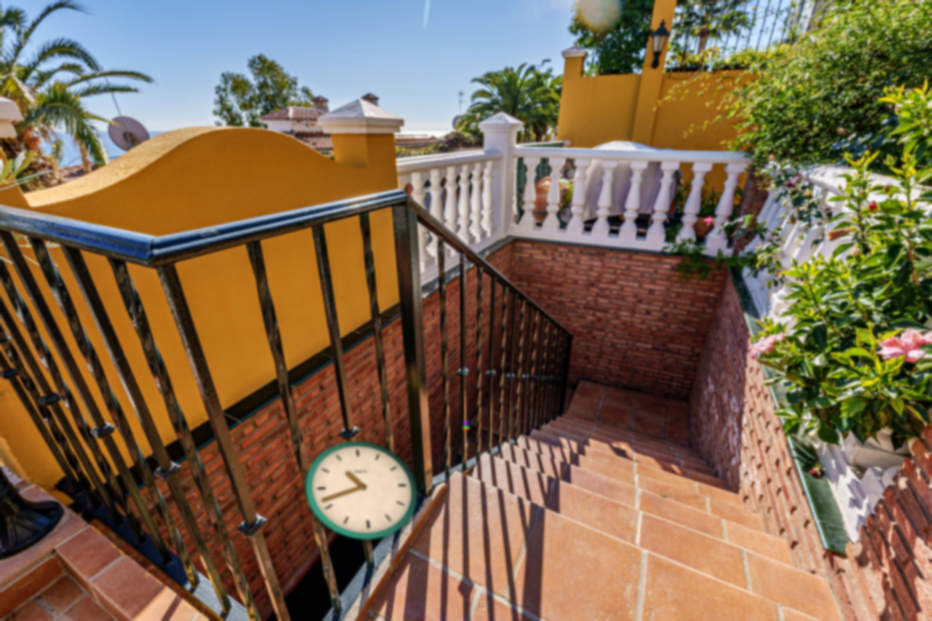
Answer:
10,42
